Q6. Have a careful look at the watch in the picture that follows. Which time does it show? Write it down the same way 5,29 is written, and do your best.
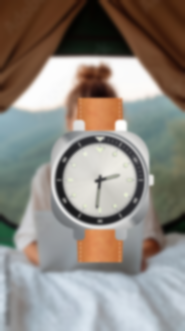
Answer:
2,31
